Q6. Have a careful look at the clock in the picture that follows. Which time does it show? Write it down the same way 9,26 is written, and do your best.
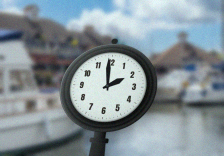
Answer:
1,59
